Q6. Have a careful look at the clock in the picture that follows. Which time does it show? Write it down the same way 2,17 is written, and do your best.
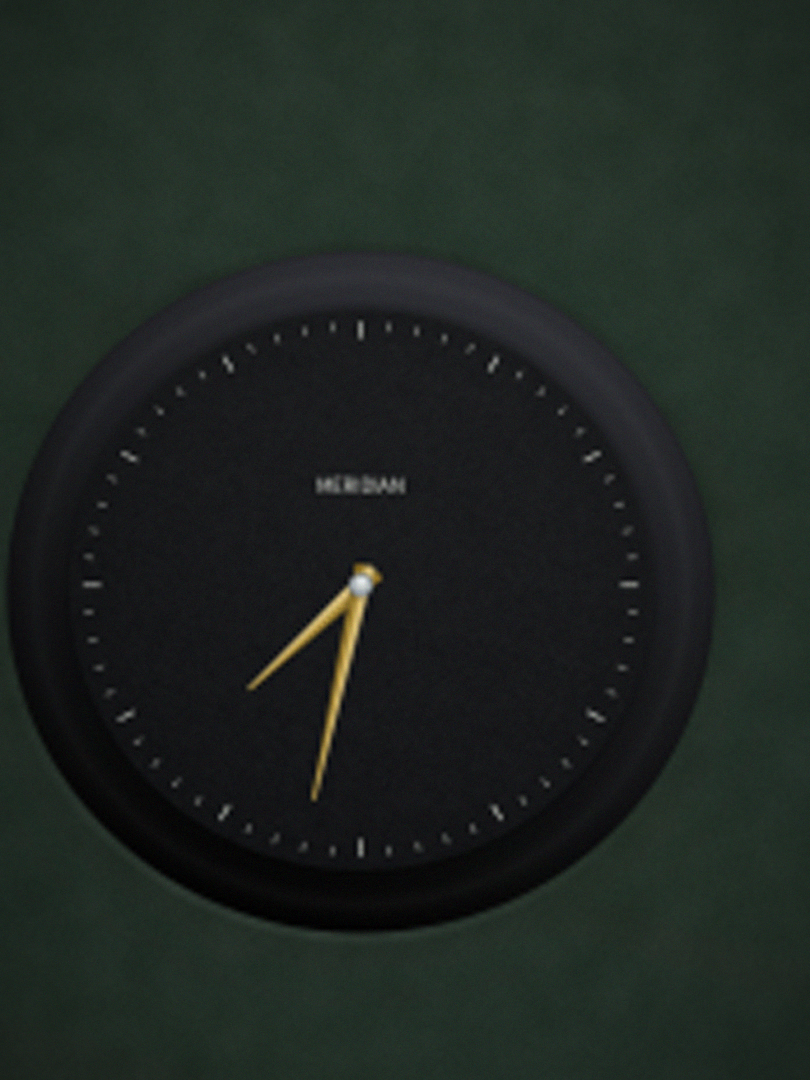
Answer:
7,32
